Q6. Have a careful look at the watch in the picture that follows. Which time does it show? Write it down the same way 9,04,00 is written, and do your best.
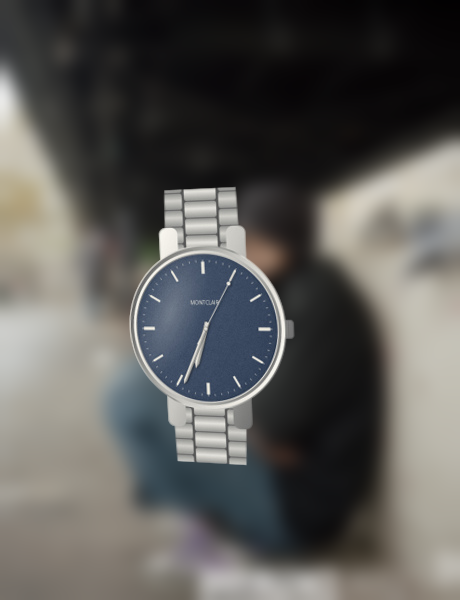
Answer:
6,34,05
